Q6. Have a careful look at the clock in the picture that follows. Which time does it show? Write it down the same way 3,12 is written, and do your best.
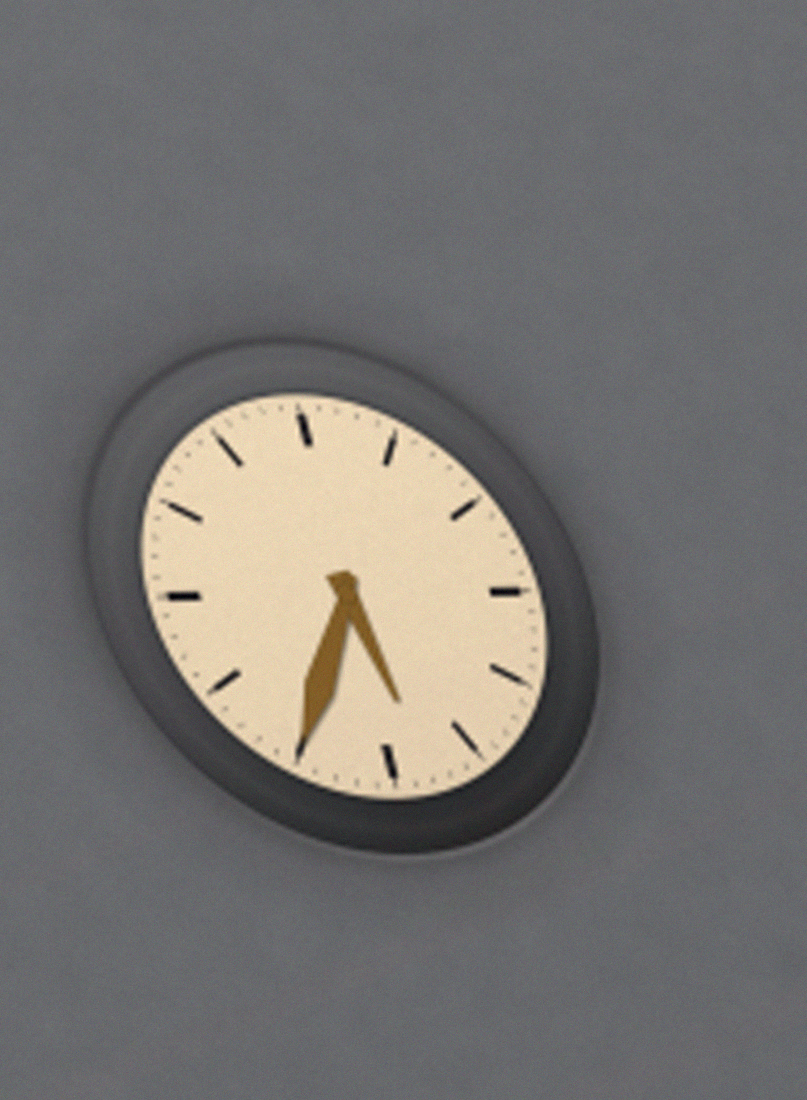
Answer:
5,35
